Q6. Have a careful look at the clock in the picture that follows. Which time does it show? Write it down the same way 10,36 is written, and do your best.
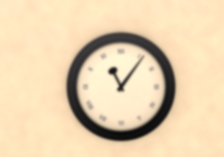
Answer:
11,06
